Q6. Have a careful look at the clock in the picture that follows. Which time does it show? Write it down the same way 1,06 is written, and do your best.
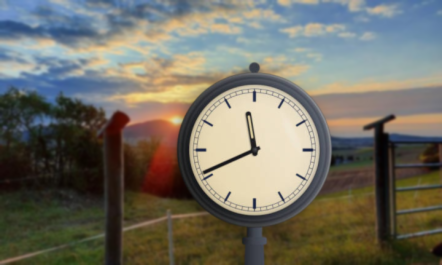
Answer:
11,41
